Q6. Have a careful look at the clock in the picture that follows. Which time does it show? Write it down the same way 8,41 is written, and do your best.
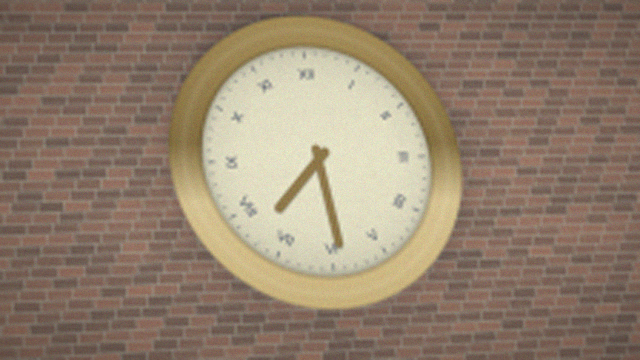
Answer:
7,29
